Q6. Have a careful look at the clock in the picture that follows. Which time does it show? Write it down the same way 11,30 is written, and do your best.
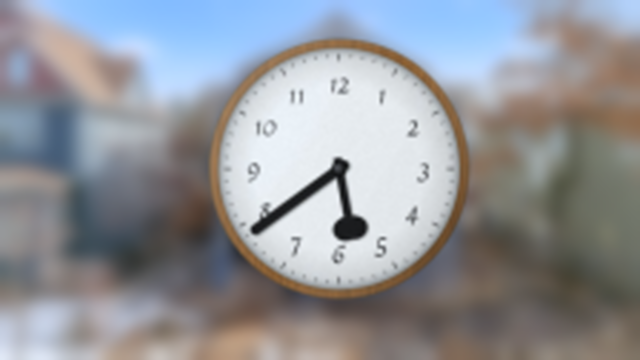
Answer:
5,39
